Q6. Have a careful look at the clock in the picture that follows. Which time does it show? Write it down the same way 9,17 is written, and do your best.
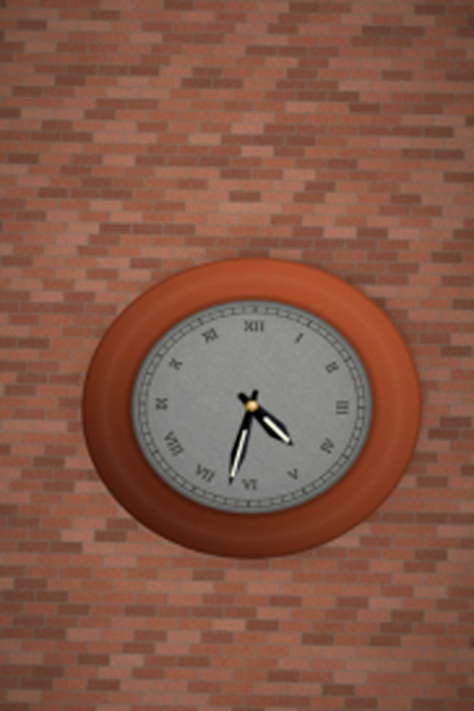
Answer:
4,32
